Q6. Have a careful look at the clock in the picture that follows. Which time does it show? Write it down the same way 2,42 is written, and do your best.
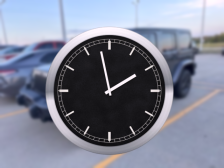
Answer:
1,58
